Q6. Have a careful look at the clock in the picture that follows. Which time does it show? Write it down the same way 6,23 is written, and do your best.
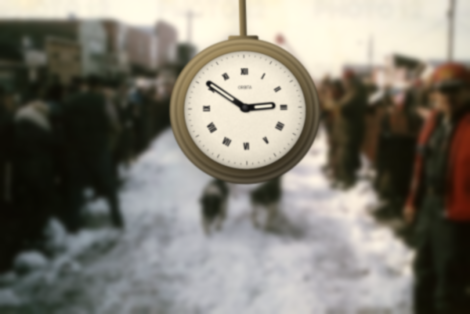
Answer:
2,51
